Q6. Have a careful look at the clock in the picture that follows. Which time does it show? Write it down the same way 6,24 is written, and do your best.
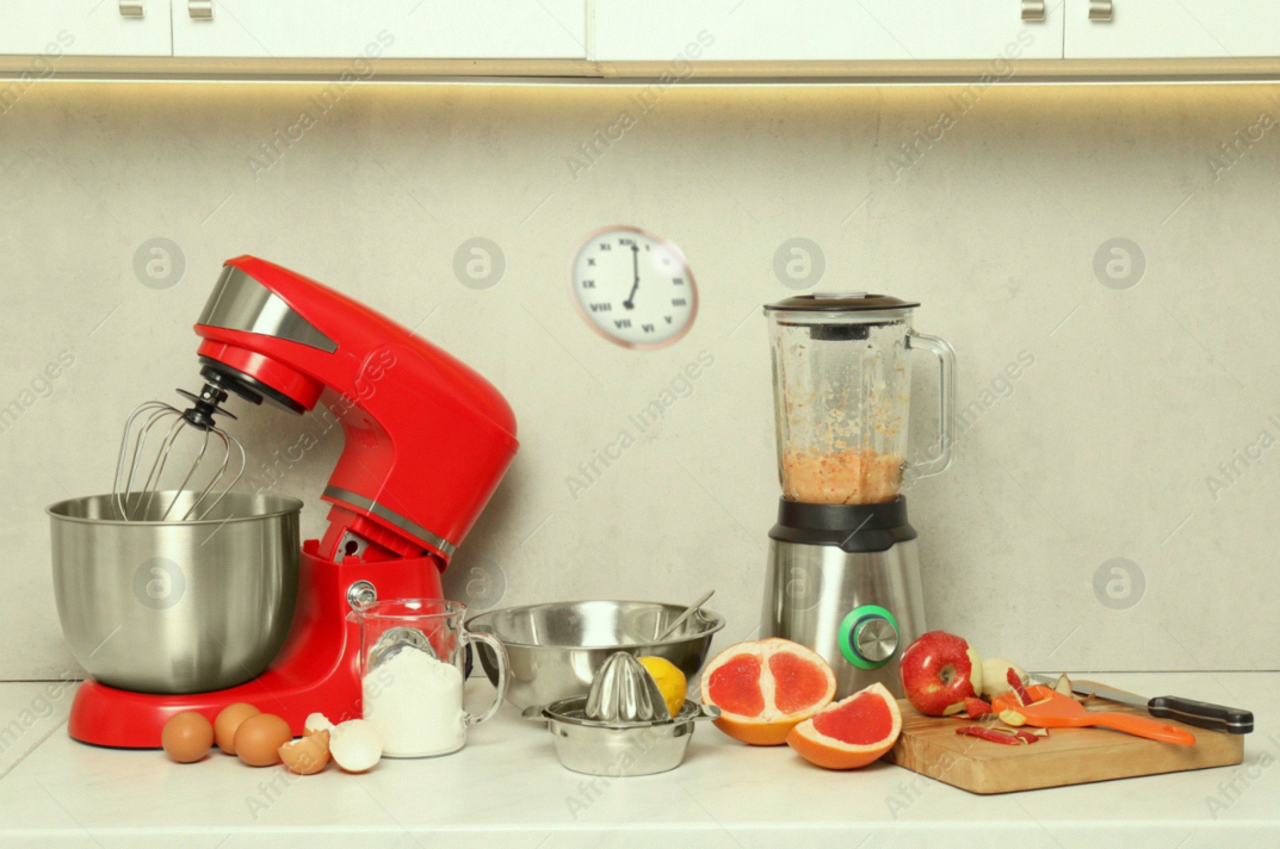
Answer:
7,02
